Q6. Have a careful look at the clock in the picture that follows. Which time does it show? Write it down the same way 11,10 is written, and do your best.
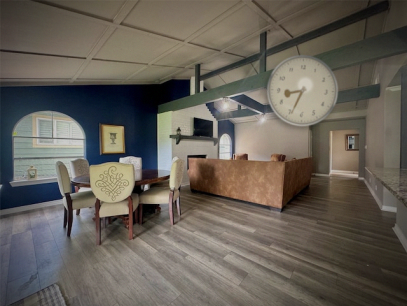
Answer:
8,34
